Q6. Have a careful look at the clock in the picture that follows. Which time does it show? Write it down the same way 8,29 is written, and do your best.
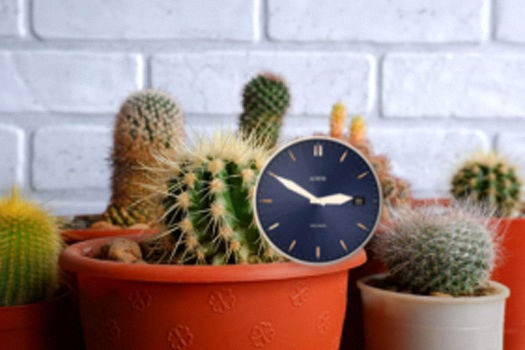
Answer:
2,50
